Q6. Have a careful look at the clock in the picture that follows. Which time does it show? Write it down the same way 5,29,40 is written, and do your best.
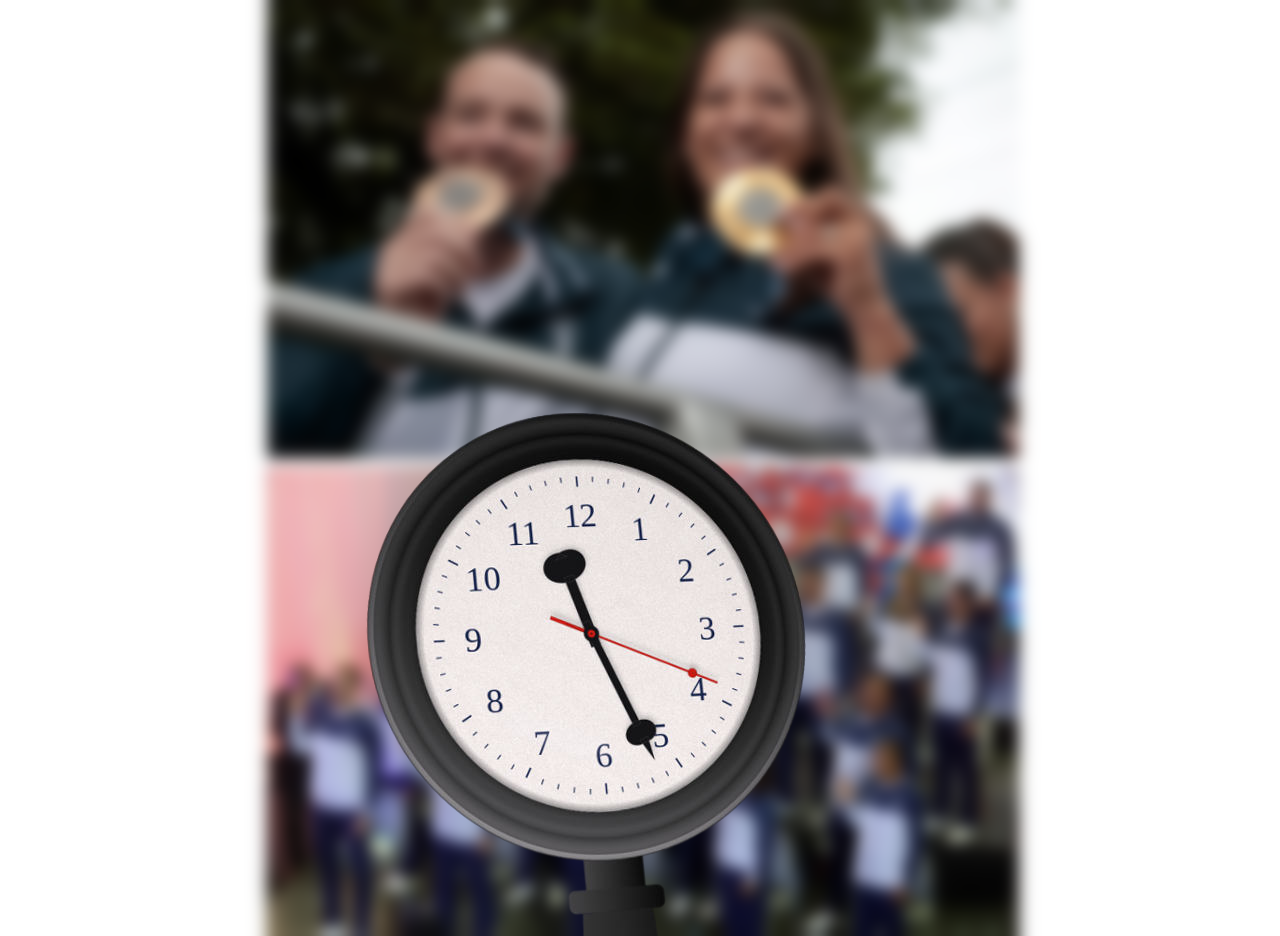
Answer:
11,26,19
